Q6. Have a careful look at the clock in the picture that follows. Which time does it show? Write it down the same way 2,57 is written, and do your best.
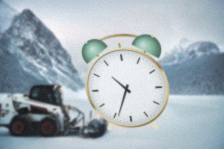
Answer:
10,34
